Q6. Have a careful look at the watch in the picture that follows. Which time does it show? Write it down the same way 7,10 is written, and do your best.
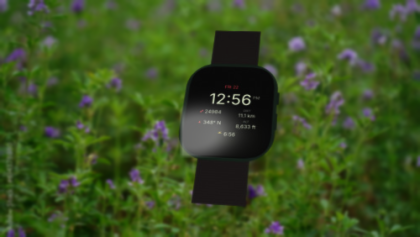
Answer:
12,56
